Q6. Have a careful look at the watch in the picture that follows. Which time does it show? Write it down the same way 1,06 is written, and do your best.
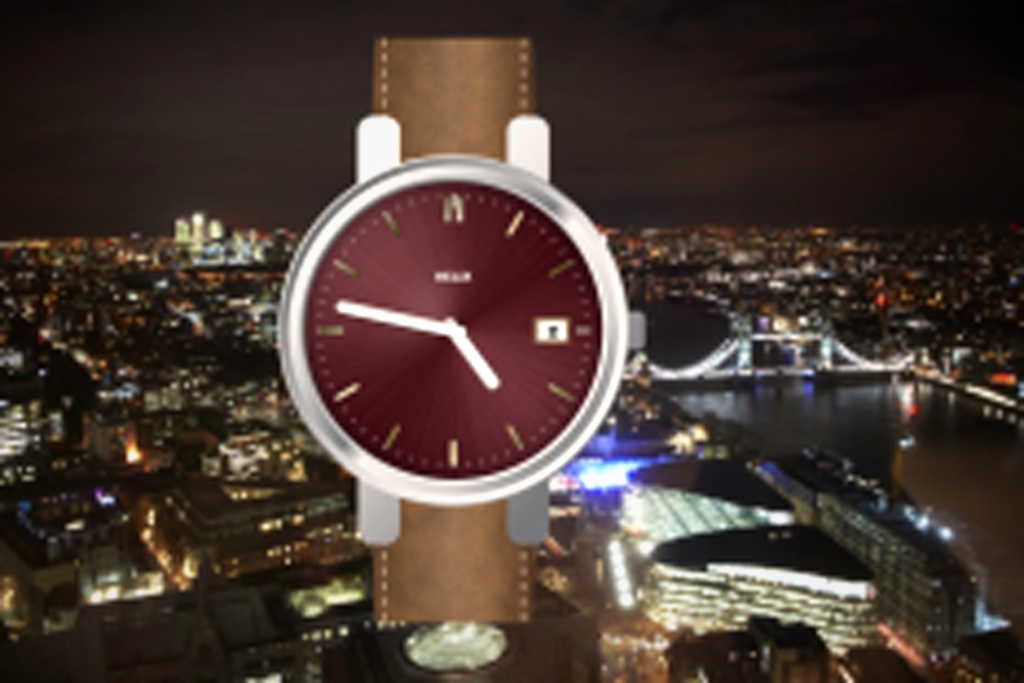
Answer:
4,47
